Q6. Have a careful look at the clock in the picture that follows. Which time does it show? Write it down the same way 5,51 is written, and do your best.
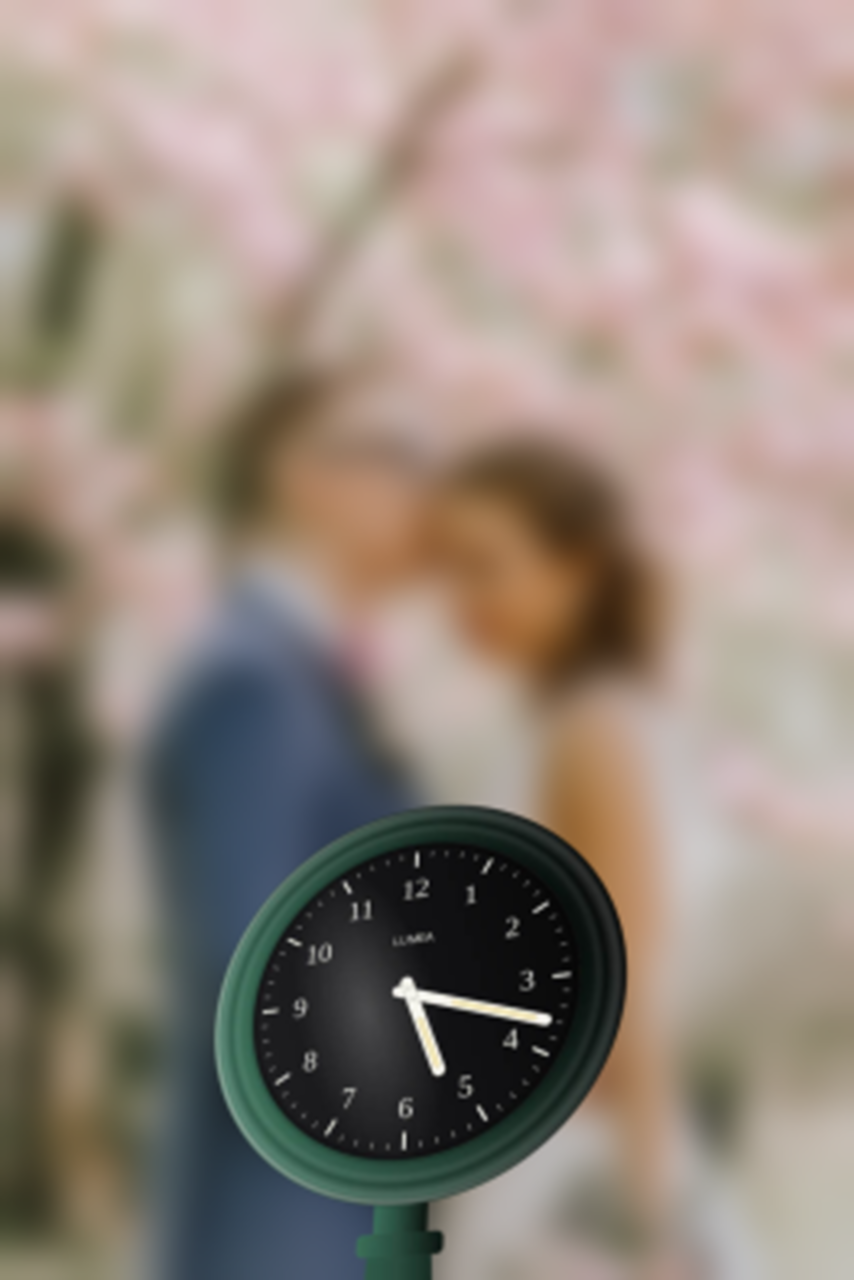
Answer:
5,18
